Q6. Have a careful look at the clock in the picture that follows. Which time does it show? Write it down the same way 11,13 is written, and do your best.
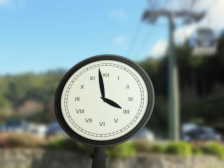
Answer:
3,58
